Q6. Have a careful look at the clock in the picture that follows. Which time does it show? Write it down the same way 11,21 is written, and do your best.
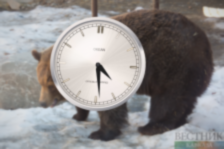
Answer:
4,29
